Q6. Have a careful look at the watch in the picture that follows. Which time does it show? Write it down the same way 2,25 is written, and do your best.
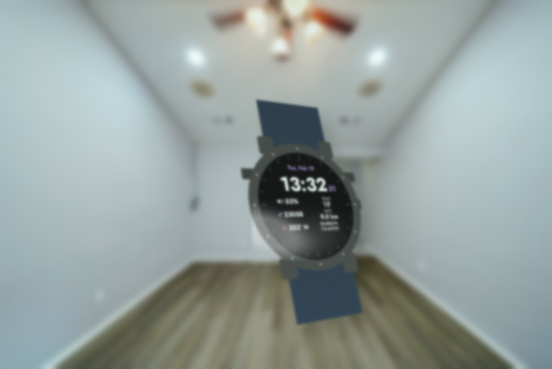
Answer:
13,32
